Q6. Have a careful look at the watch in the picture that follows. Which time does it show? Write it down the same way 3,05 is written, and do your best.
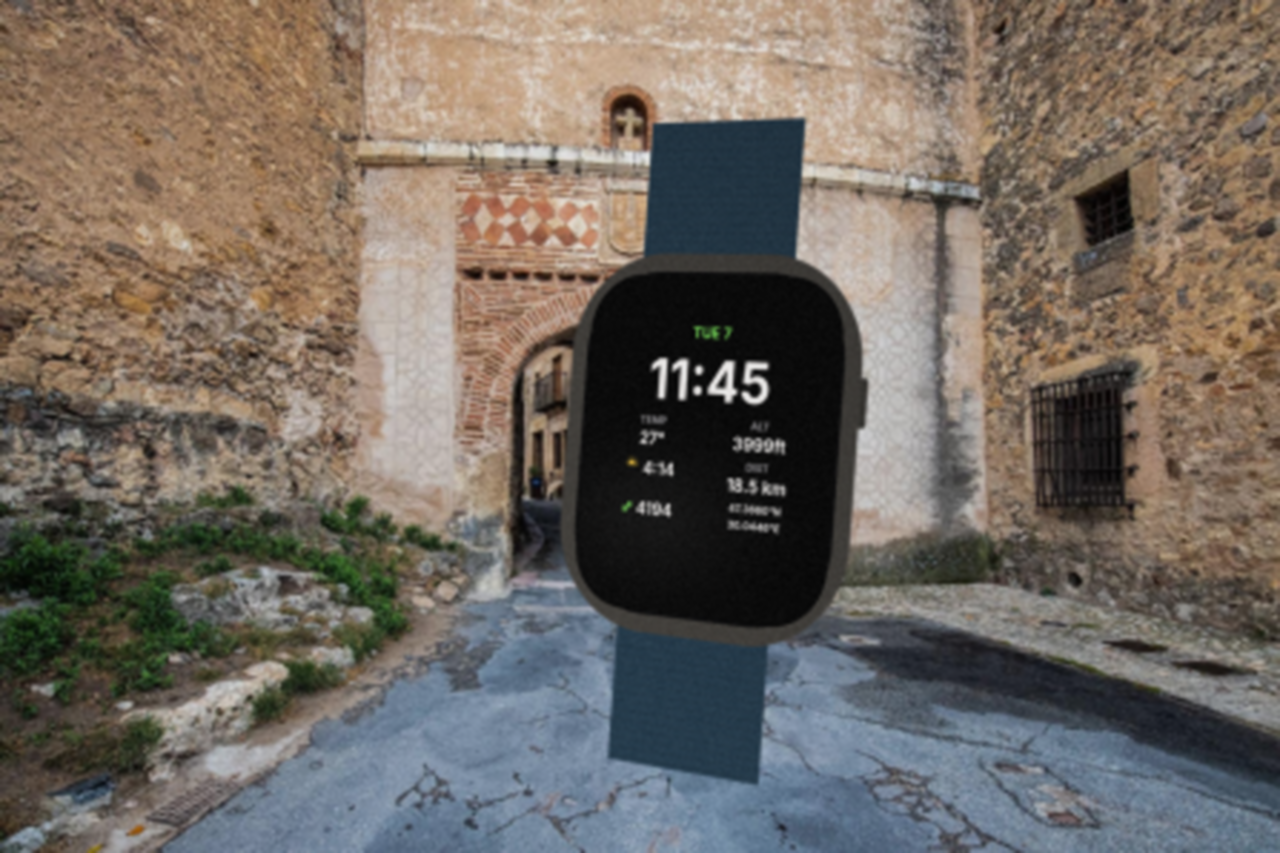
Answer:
11,45
